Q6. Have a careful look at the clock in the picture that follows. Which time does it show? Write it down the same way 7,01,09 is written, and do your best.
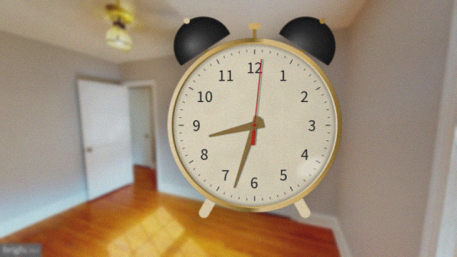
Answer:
8,33,01
